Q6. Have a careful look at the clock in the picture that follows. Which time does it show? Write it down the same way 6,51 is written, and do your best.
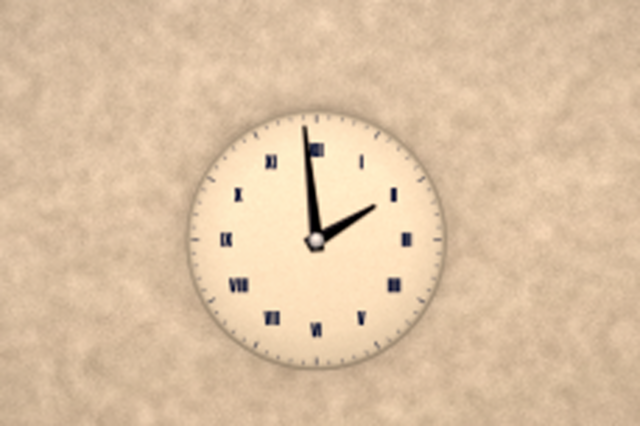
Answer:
1,59
